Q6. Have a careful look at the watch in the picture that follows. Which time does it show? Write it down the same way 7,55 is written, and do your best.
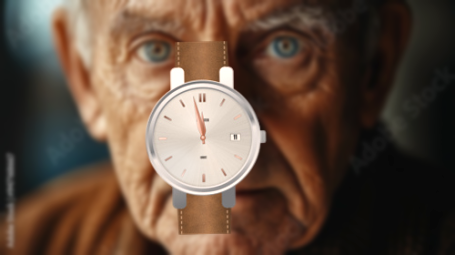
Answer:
11,58
